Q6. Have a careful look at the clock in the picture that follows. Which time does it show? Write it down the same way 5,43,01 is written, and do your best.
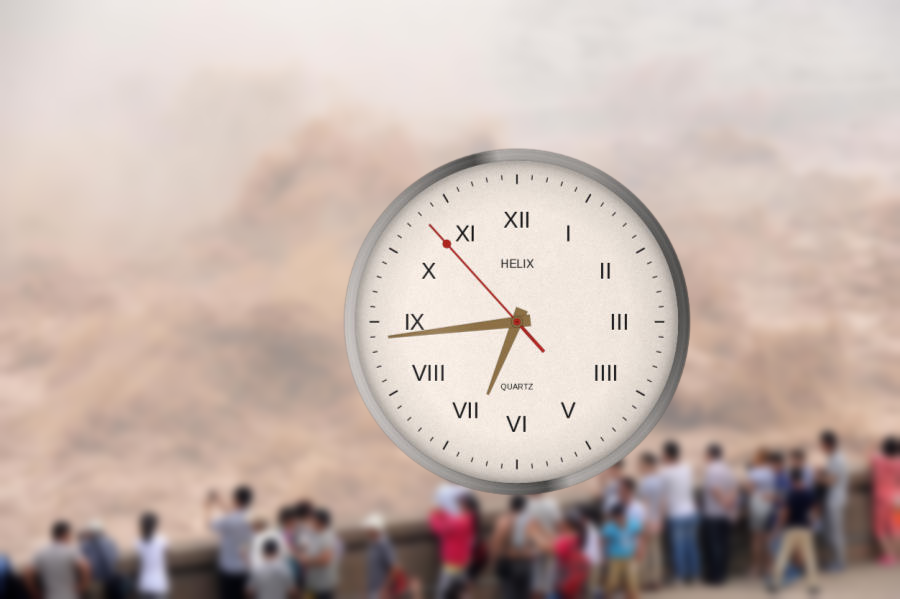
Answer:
6,43,53
